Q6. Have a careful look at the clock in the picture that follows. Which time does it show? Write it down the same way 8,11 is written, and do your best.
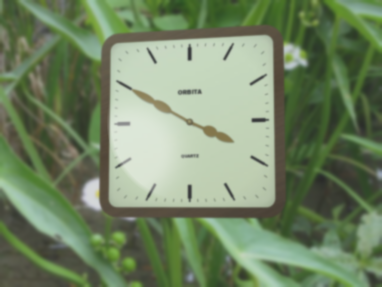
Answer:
3,50
